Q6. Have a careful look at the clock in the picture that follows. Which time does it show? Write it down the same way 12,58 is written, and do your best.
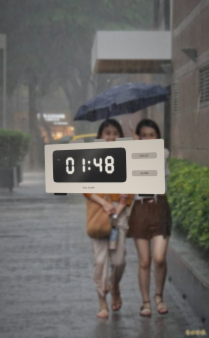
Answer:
1,48
